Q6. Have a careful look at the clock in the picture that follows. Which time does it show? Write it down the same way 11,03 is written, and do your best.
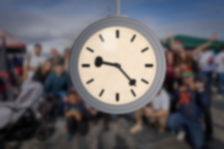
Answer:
9,23
